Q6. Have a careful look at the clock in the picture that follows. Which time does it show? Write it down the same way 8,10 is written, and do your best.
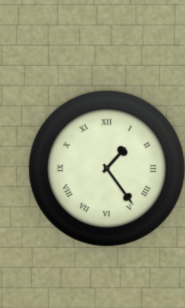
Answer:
1,24
